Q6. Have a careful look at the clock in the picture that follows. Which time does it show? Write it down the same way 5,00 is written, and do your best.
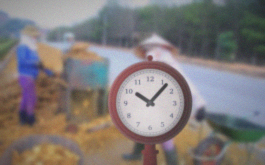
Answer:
10,07
